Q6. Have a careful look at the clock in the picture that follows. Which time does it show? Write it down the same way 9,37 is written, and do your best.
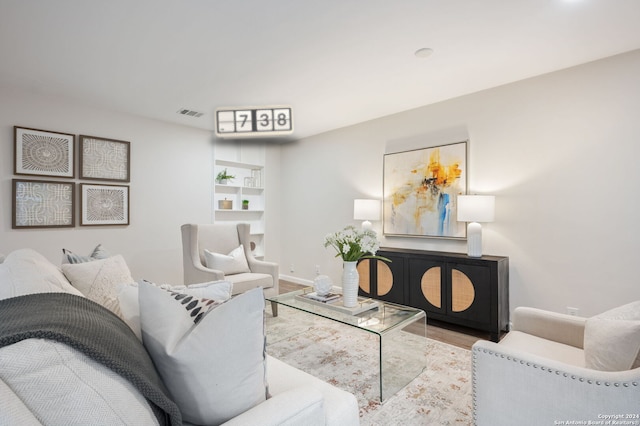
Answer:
7,38
